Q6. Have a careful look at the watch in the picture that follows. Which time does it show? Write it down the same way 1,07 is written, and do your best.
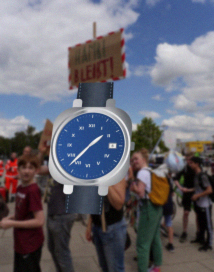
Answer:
1,37
